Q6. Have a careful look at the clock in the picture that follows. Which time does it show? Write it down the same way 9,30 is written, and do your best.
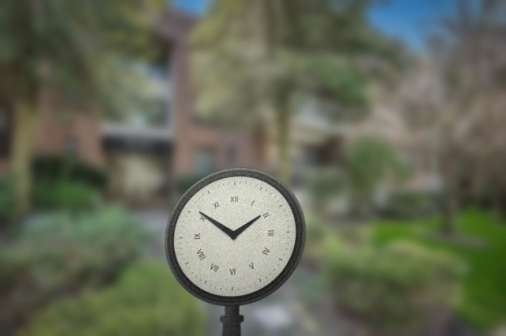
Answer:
1,51
